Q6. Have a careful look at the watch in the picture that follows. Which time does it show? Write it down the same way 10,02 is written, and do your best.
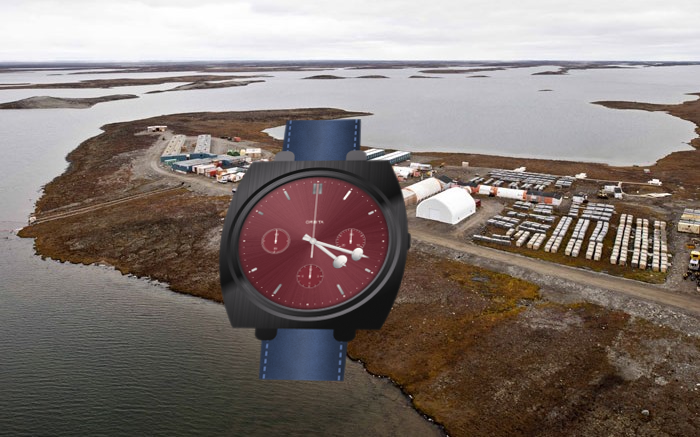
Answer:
4,18
